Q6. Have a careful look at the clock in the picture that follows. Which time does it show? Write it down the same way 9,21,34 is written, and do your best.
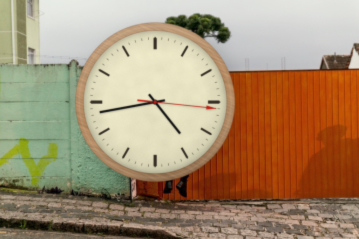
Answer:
4,43,16
